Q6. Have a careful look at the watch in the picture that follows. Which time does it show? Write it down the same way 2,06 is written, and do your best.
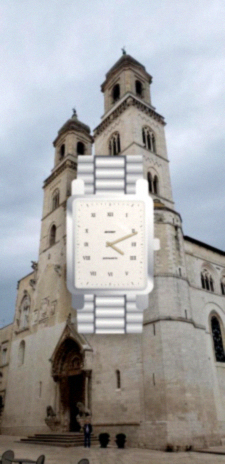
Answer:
4,11
